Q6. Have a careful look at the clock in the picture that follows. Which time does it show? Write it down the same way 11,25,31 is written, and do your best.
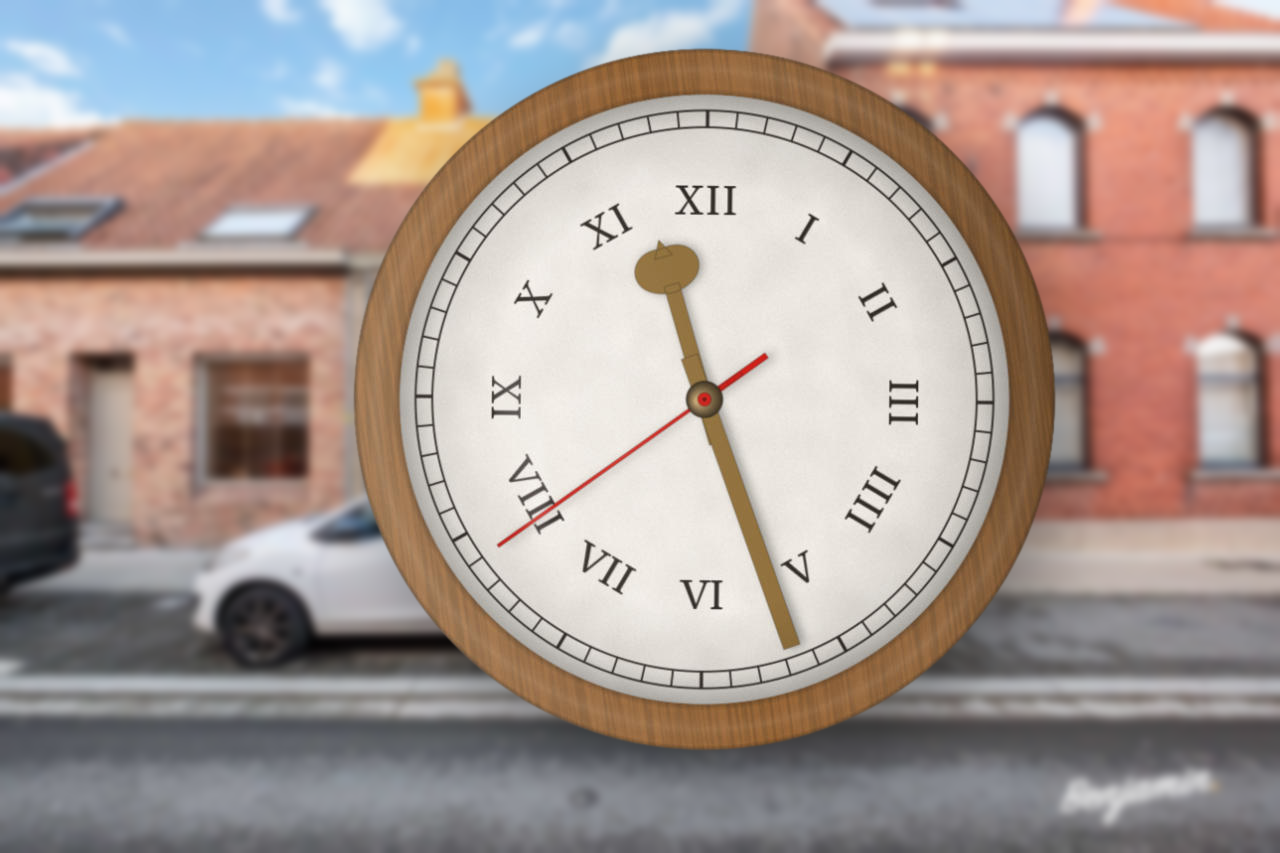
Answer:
11,26,39
